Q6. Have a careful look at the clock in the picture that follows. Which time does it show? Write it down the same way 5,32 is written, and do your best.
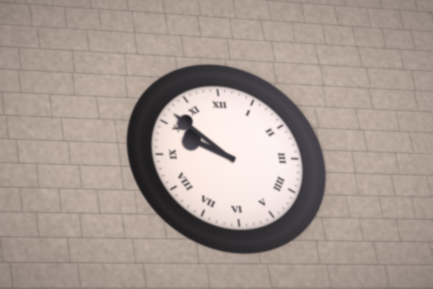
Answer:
9,52
